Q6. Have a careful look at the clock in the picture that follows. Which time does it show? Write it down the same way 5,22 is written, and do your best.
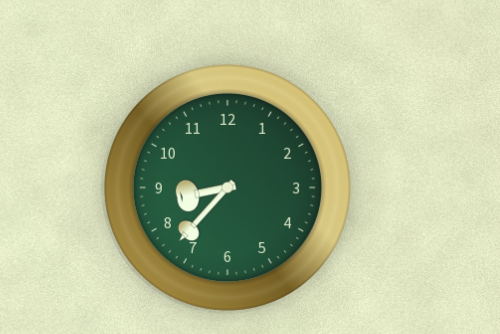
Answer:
8,37
